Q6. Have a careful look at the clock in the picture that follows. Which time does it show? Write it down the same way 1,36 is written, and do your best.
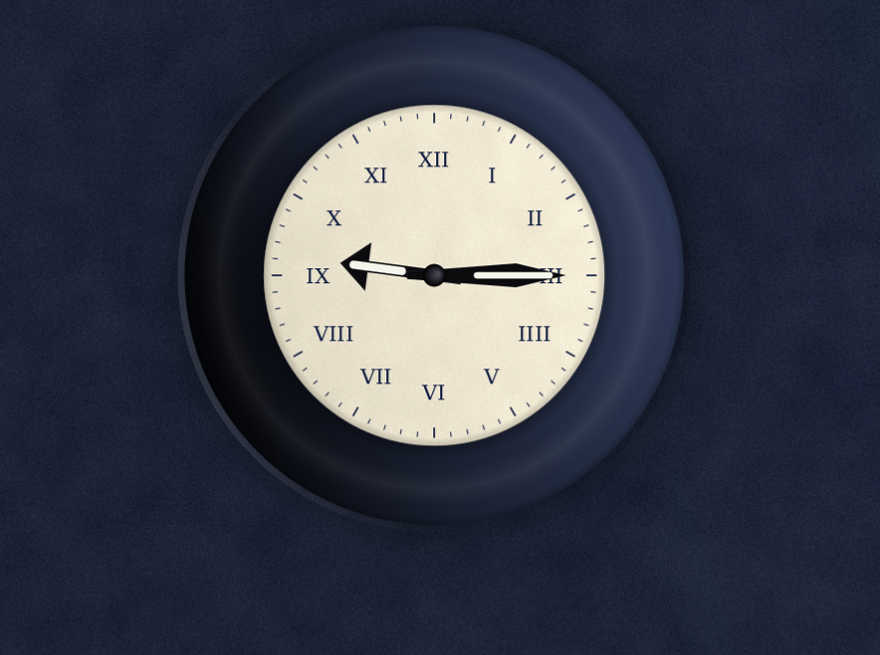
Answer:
9,15
